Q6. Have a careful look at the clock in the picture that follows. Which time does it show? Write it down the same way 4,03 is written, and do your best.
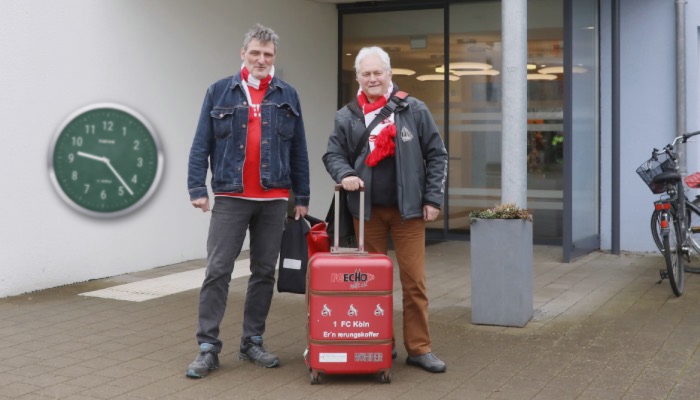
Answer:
9,23
